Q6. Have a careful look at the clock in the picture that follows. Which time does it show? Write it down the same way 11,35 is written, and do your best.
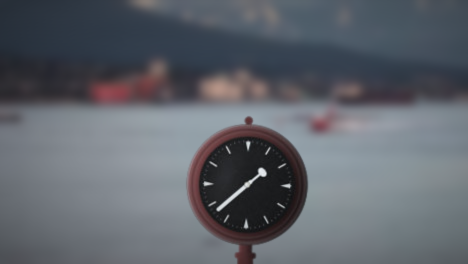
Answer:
1,38
